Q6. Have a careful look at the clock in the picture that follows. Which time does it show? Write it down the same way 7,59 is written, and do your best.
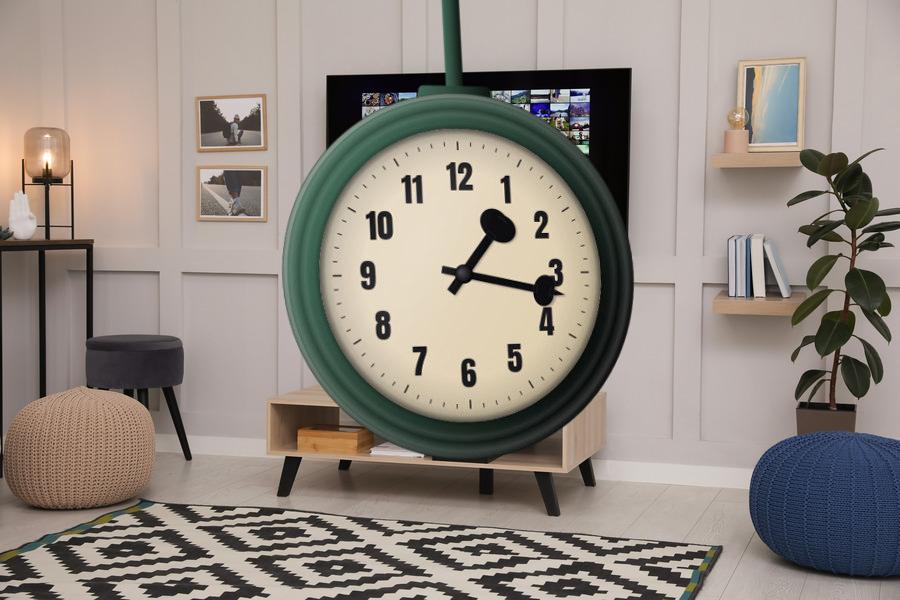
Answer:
1,17
